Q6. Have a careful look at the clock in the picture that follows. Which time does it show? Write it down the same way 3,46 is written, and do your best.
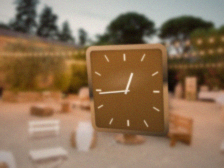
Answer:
12,44
